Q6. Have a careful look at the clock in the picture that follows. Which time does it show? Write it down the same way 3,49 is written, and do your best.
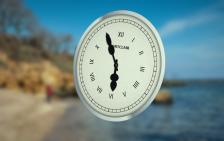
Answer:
5,55
